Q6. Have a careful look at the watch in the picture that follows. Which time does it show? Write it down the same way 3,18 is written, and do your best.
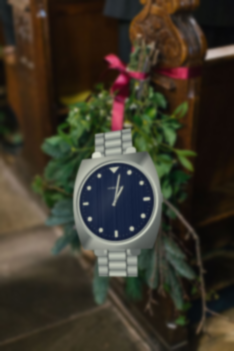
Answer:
1,02
